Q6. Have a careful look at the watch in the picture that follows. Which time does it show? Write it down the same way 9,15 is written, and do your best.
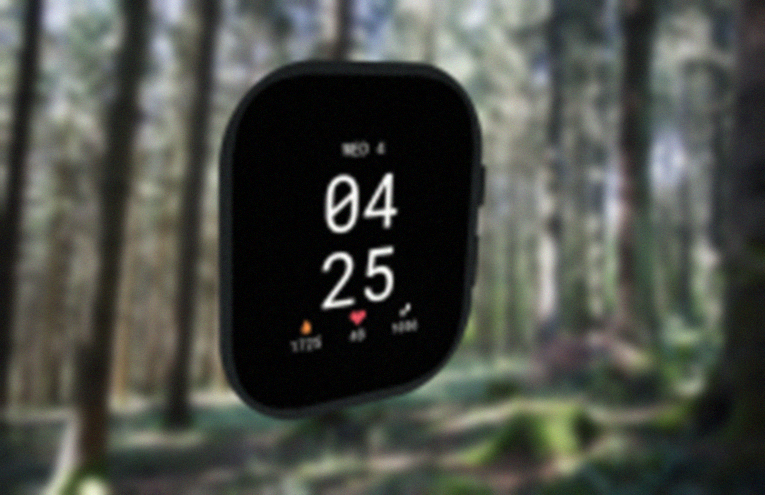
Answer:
4,25
